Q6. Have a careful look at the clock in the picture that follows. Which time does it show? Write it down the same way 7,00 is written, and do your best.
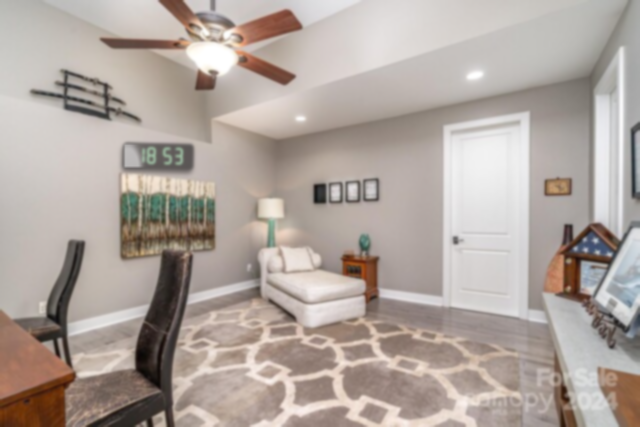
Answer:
18,53
